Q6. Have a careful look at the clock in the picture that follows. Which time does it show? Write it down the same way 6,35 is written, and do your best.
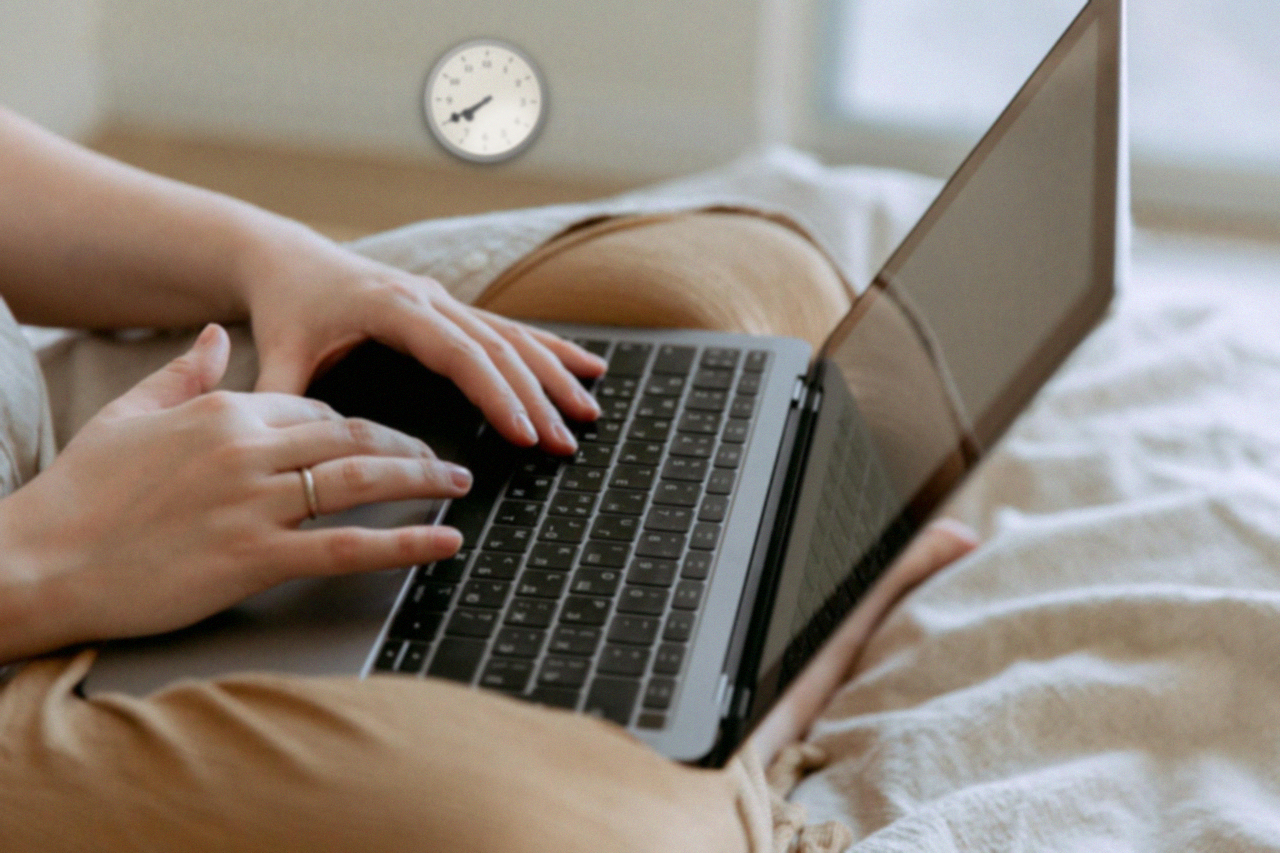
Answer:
7,40
